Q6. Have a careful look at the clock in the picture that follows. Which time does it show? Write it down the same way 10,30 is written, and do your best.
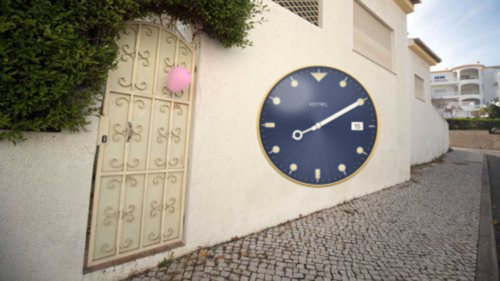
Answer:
8,10
